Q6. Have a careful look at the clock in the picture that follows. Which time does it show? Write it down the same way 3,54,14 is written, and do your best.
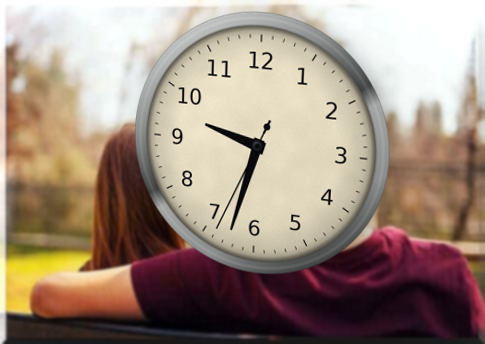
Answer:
9,32,34
